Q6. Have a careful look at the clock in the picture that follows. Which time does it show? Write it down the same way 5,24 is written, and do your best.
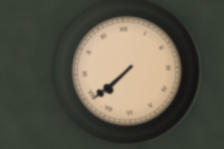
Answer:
7,39
